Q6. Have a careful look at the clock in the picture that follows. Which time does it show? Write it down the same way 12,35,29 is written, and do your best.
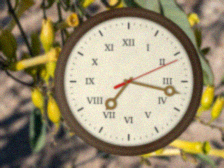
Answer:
7,17,11
